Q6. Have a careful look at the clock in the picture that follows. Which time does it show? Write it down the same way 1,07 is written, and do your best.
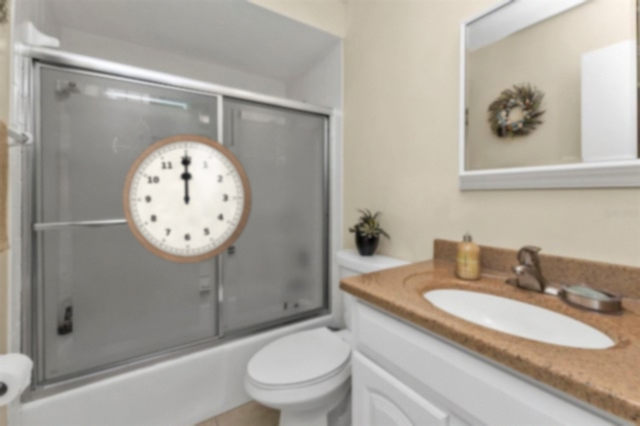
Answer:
12,00
